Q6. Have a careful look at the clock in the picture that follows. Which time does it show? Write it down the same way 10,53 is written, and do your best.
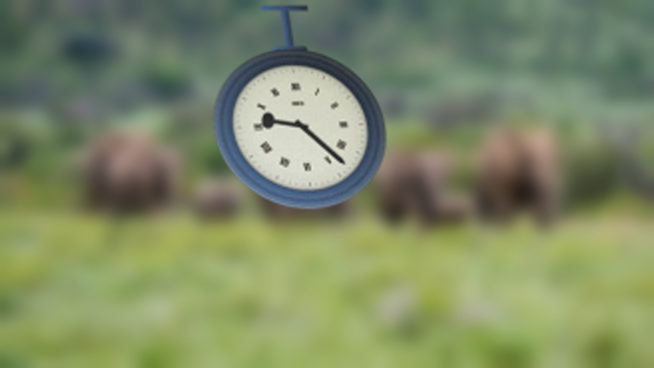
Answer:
9,23
